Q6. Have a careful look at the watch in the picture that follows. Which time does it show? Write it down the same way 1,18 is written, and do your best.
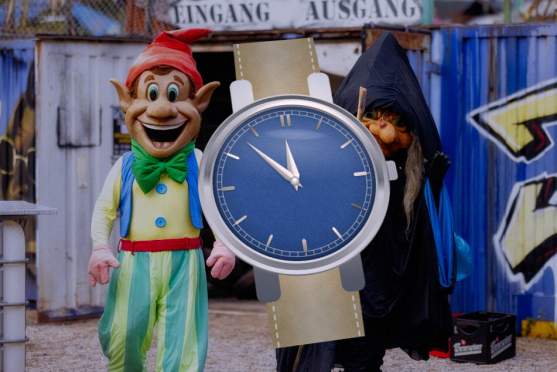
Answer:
11,53
